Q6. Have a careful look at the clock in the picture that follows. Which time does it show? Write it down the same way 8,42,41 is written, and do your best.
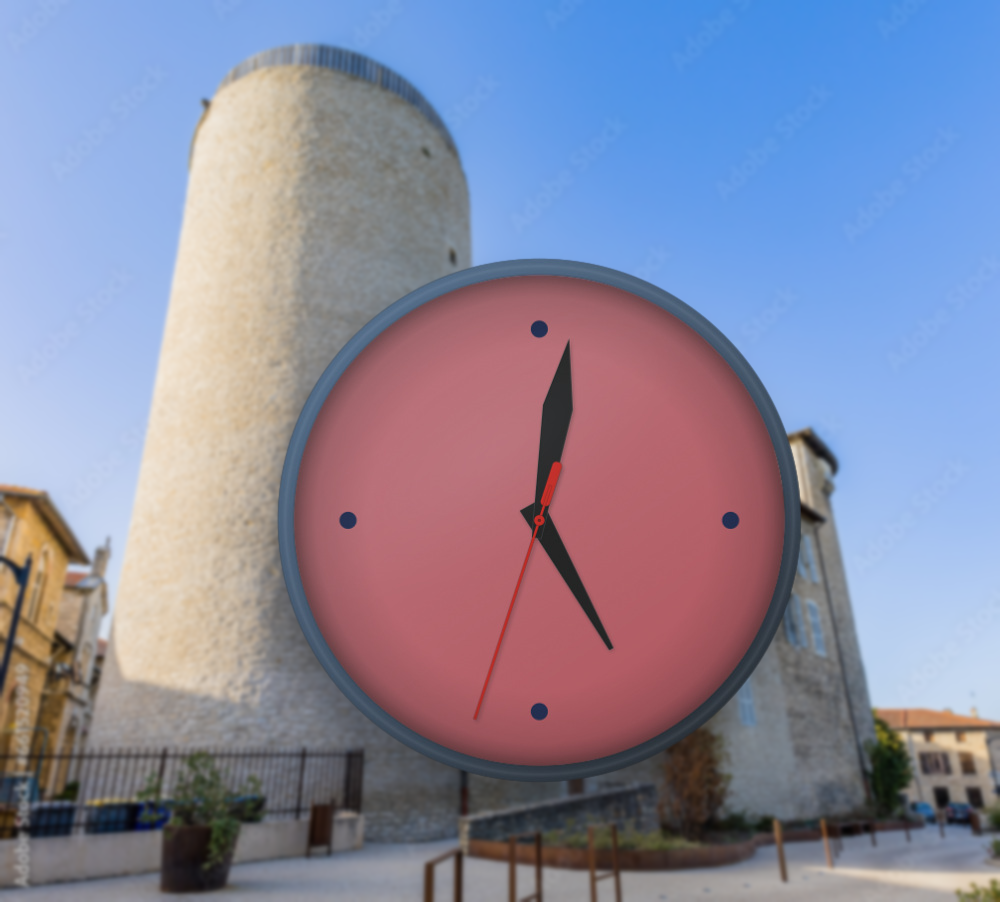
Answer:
5,01,33
